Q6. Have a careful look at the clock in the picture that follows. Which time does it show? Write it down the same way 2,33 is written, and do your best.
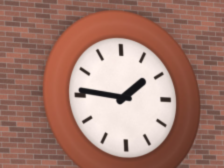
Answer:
1,46
